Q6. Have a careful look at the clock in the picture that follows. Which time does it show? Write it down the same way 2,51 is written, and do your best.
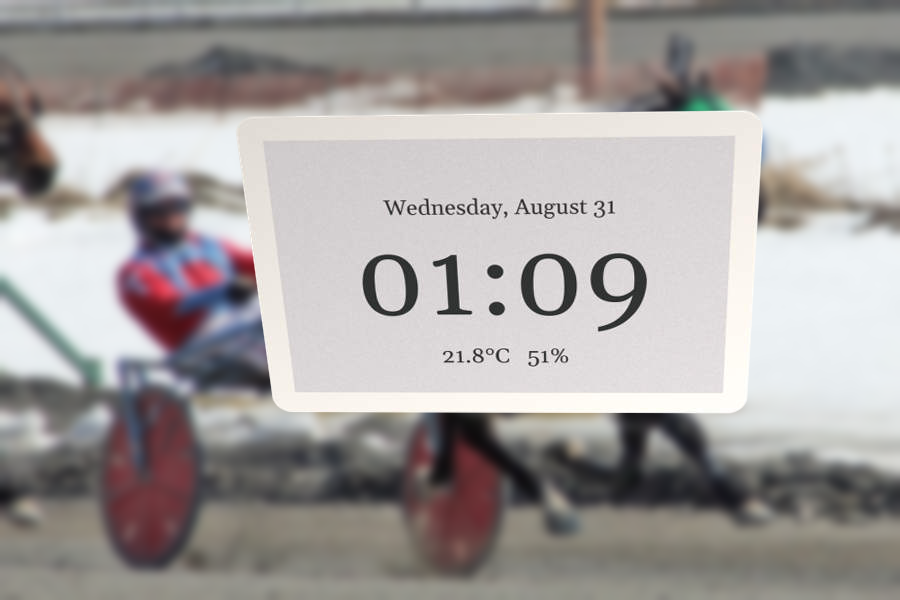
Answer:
1,09
